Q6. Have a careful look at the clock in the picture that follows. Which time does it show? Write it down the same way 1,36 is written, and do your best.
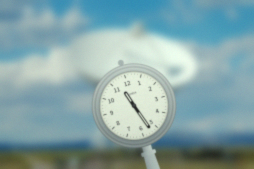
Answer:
11,27
